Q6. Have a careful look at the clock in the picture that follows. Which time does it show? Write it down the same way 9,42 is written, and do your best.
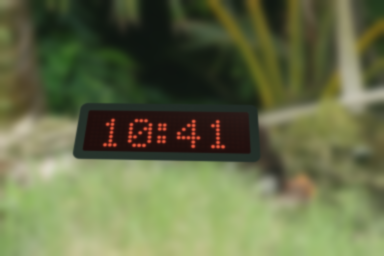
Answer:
10,41
